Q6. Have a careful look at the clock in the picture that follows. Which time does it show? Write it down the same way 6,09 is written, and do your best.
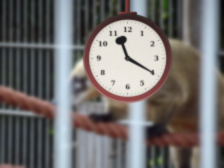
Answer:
11,20
